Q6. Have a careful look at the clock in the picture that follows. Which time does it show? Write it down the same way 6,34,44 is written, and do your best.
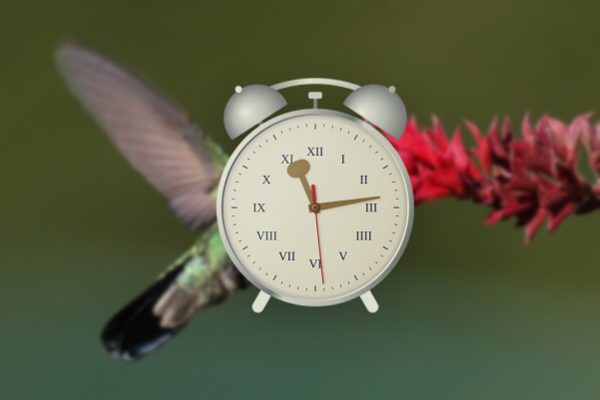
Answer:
11,13,29
